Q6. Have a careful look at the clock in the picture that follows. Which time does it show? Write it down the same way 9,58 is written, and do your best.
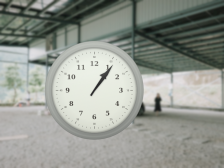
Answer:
1,06
